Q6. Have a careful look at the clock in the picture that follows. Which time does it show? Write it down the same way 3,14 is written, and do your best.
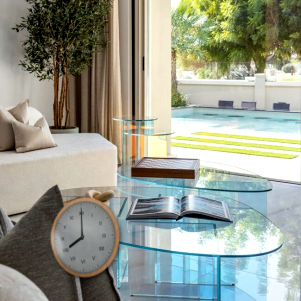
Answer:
8,00
